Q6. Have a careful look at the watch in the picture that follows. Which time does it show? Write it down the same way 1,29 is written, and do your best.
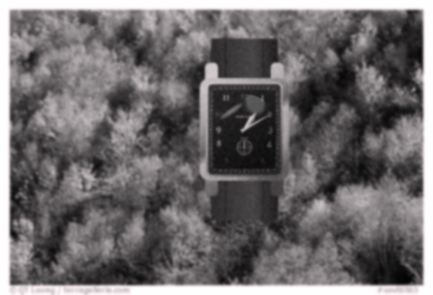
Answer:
1,10
